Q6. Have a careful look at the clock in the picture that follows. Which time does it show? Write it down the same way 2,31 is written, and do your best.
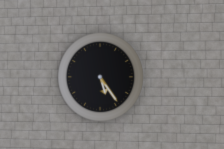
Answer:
5,24
